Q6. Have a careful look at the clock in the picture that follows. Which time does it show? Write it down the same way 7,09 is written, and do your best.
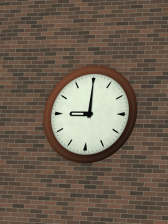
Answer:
9,00
